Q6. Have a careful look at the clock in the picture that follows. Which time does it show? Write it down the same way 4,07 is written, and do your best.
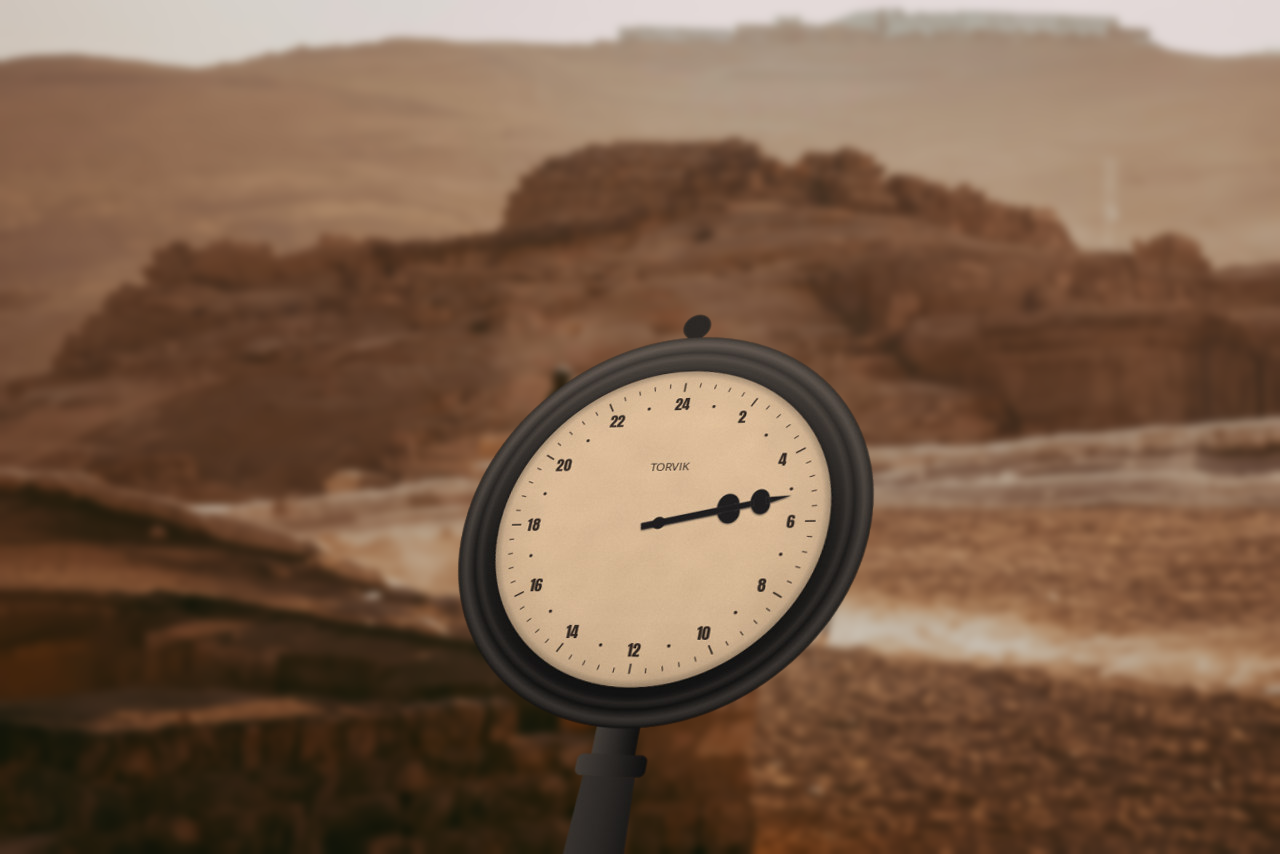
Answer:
5,13
